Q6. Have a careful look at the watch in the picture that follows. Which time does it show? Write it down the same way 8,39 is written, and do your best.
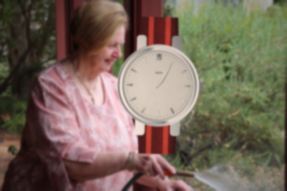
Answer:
1,05
